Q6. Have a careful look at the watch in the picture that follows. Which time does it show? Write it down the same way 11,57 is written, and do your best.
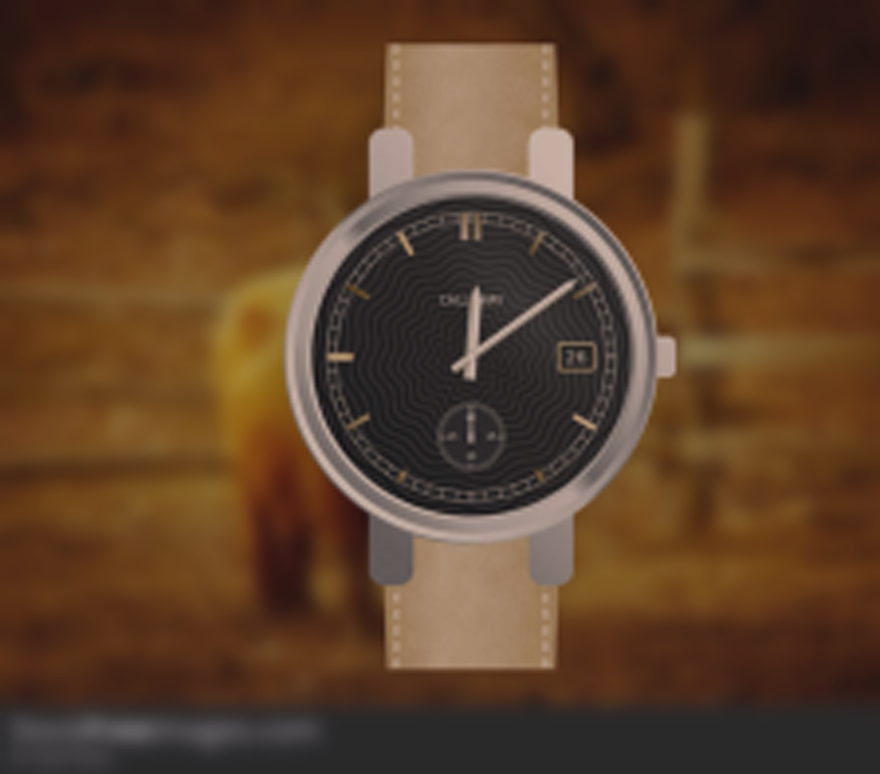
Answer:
12,09
